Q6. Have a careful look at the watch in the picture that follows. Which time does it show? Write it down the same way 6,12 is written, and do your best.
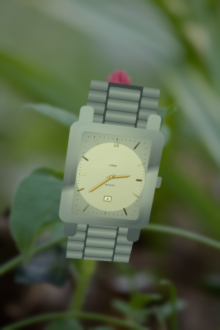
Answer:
2,38
